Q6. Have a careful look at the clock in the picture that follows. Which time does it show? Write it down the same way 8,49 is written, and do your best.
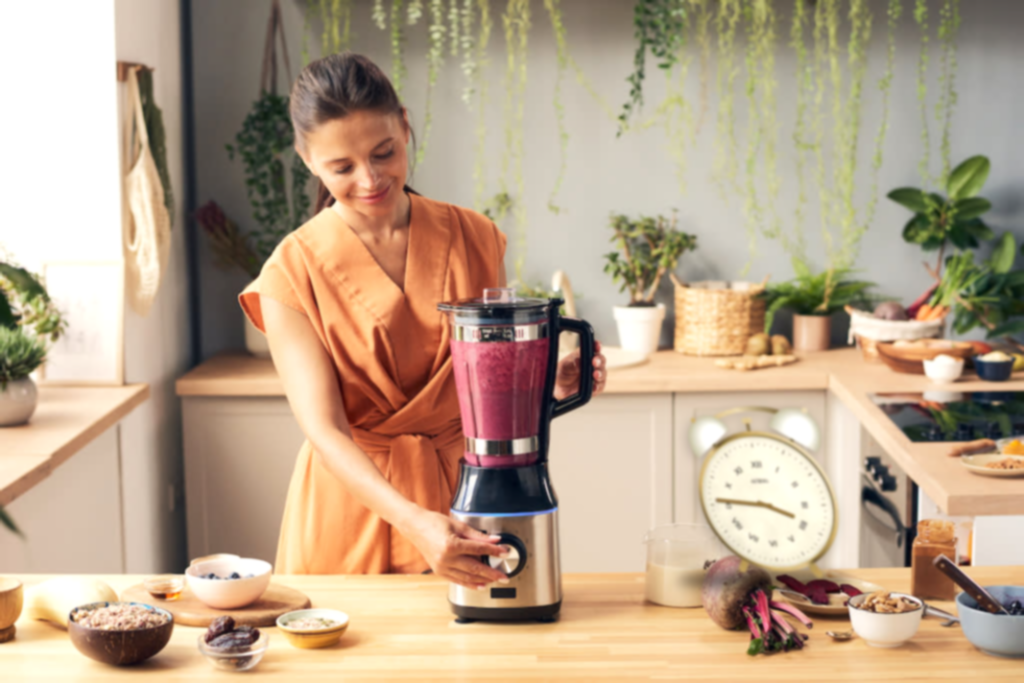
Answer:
3,46
